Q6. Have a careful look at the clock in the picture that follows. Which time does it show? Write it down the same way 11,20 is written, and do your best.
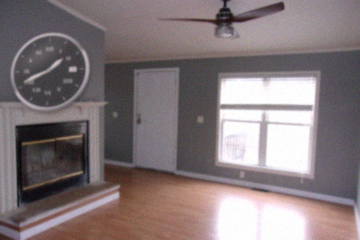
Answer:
1,41
